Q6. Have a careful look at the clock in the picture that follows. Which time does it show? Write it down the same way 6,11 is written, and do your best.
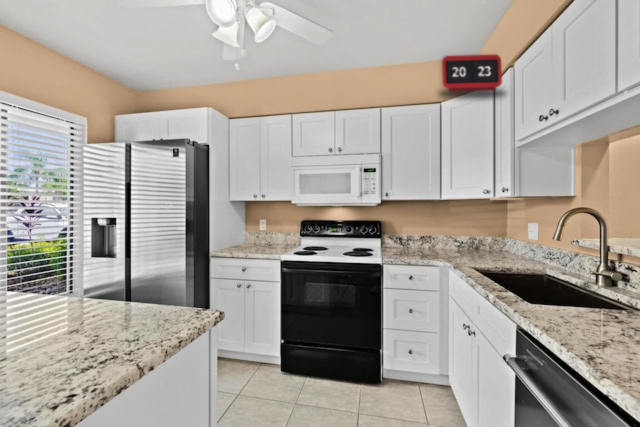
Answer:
20,23
